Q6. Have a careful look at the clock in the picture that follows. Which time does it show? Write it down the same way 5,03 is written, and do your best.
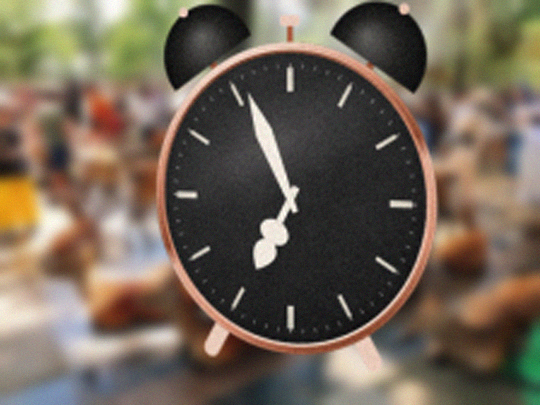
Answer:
6,56
